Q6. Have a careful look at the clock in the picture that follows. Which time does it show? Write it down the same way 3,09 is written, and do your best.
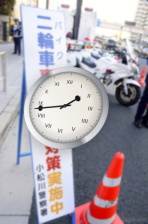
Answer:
1,43
